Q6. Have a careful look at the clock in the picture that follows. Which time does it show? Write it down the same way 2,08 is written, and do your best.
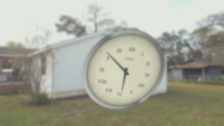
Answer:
5,51
